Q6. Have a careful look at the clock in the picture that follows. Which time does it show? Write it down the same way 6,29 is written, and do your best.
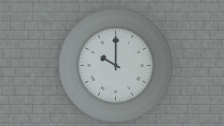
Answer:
10,00
